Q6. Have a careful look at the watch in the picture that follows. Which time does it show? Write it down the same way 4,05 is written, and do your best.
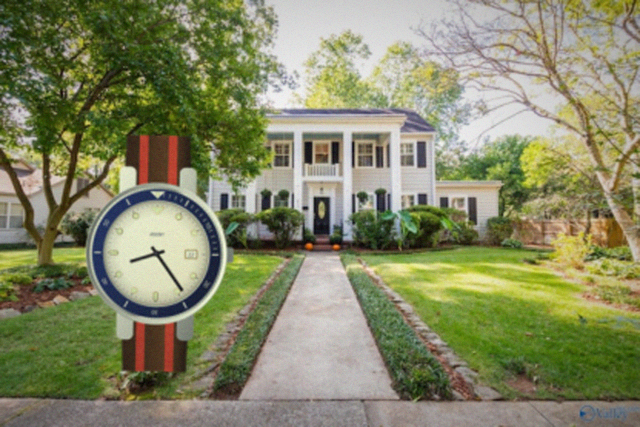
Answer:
8,24
